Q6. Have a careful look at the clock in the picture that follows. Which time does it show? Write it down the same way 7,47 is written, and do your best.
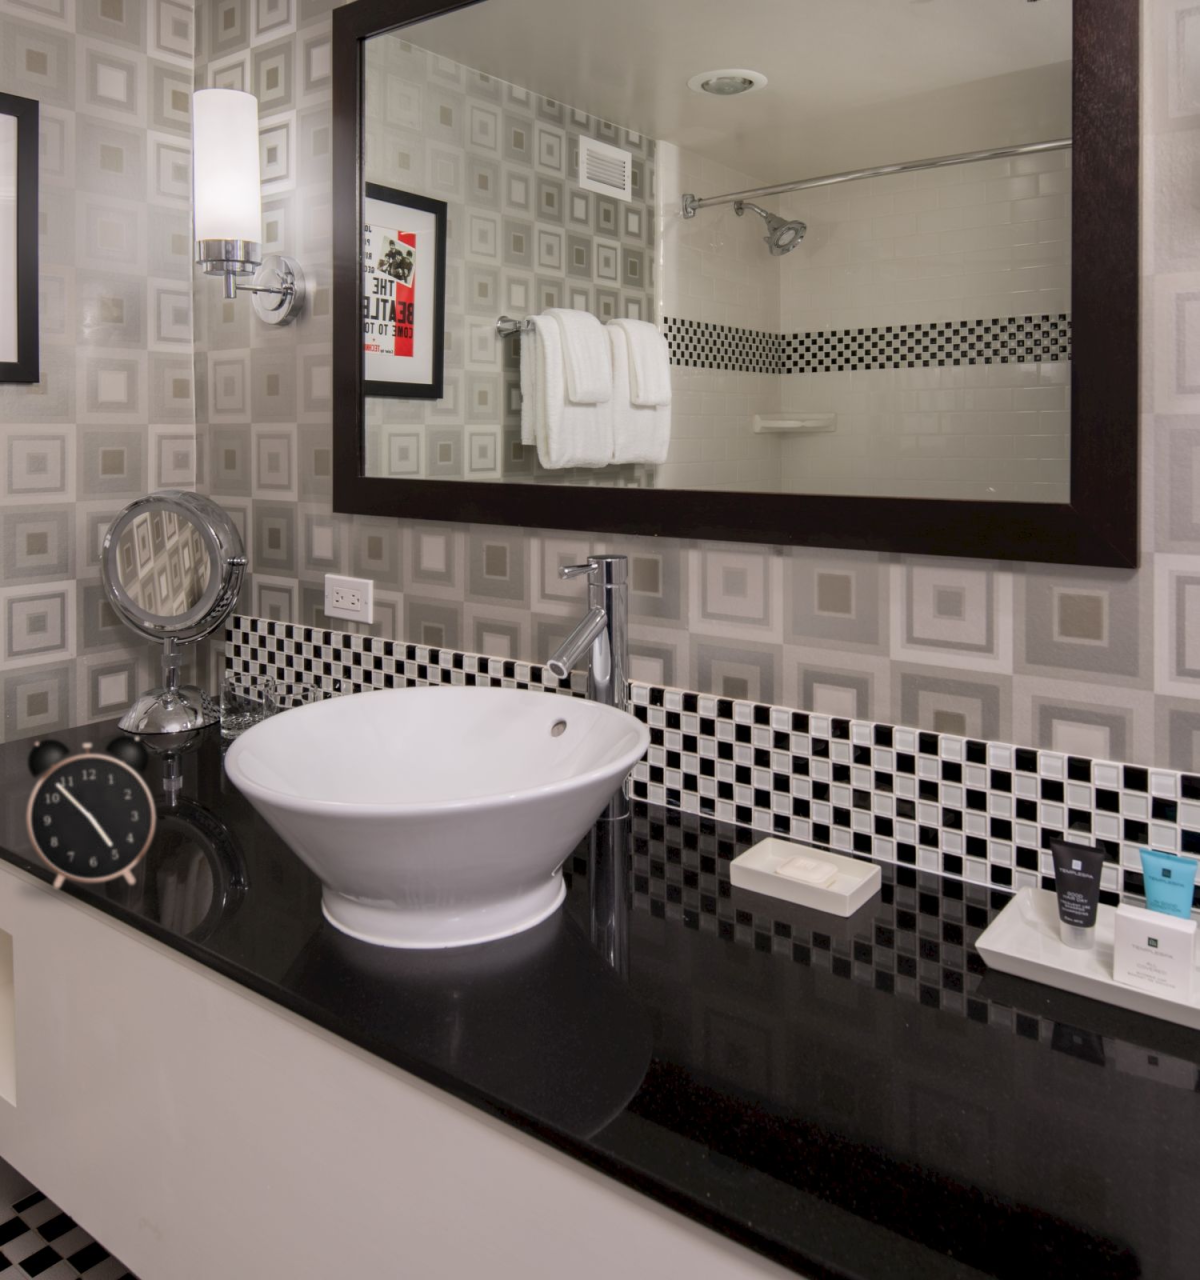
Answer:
4,53
